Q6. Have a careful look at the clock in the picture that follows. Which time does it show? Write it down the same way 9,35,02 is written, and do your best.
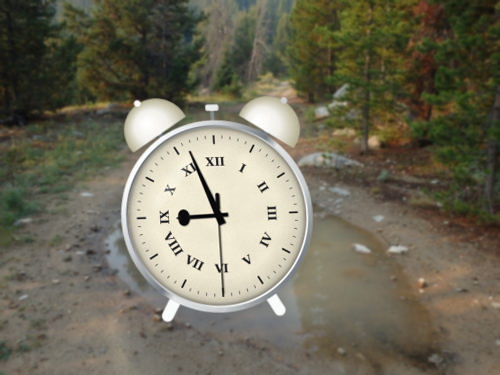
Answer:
8,56,30
